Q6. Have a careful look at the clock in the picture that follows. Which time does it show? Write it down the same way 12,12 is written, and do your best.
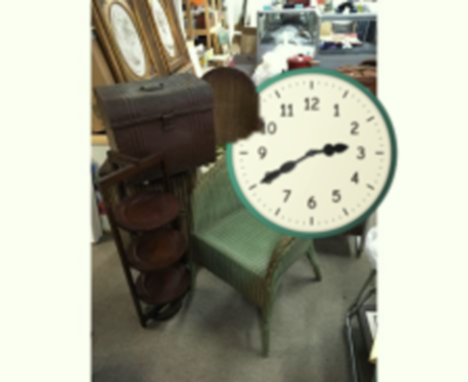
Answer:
2,40
